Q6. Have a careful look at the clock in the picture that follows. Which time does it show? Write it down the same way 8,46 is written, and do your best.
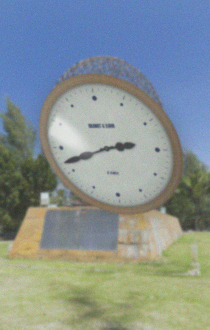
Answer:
2,42
